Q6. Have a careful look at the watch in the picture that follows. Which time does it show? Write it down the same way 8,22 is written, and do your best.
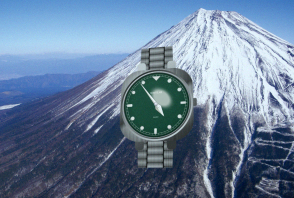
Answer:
4,54
